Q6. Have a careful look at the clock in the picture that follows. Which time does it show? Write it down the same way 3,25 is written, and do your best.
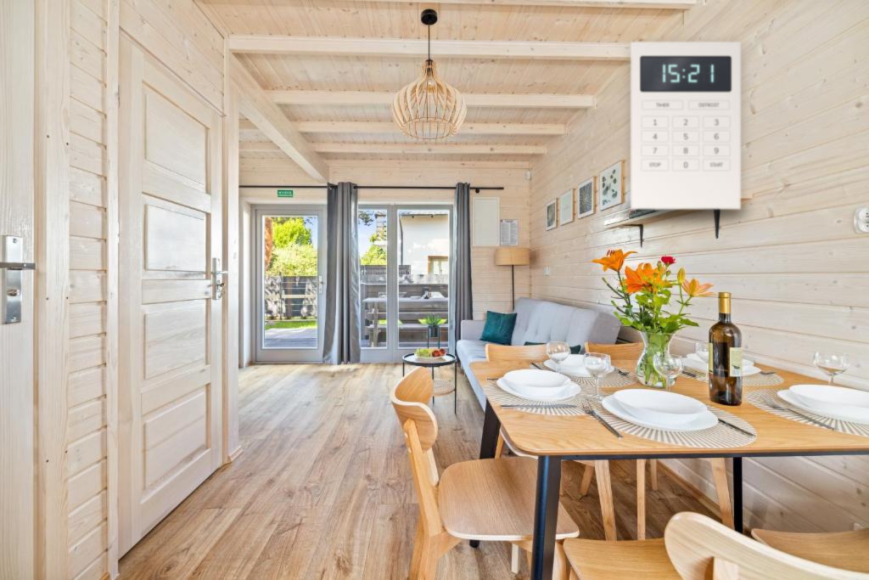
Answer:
15,21
